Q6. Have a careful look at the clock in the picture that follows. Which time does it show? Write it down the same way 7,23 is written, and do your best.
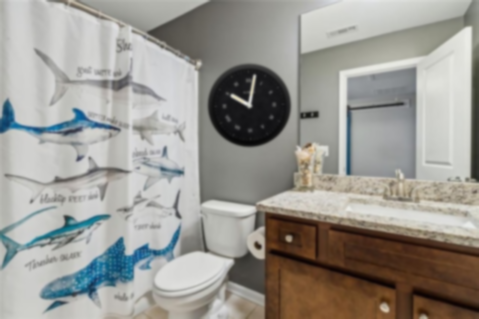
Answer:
10,02
